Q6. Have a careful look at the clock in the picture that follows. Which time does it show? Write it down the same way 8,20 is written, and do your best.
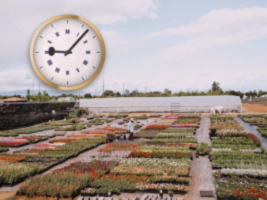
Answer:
9,07
